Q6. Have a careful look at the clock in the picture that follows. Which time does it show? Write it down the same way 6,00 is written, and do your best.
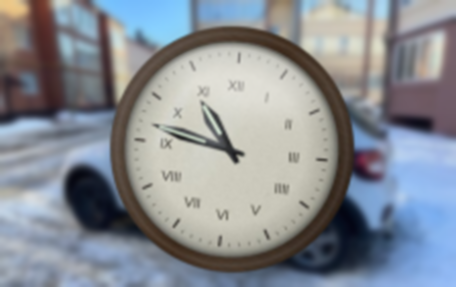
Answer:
10,47
